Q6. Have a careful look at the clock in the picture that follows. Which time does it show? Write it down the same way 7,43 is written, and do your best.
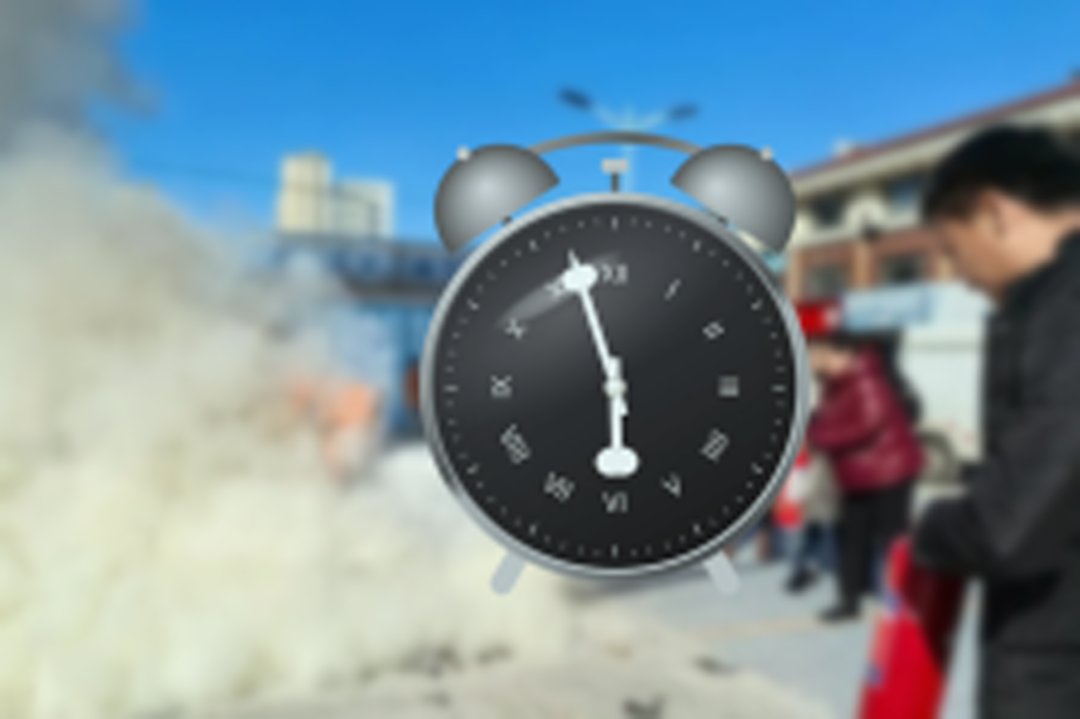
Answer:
5,57
